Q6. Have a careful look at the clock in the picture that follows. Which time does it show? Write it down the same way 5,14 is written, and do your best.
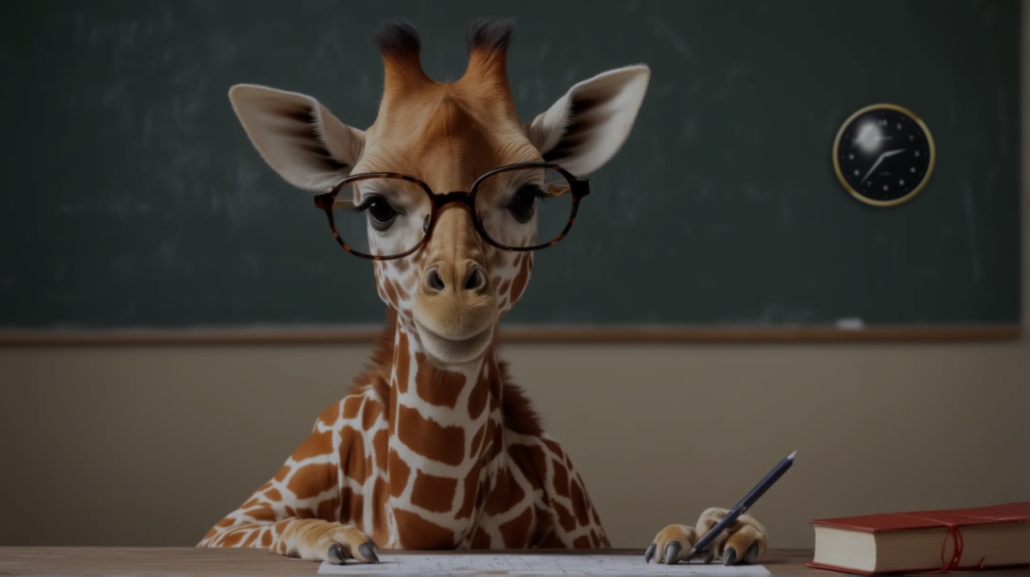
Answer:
2,37
